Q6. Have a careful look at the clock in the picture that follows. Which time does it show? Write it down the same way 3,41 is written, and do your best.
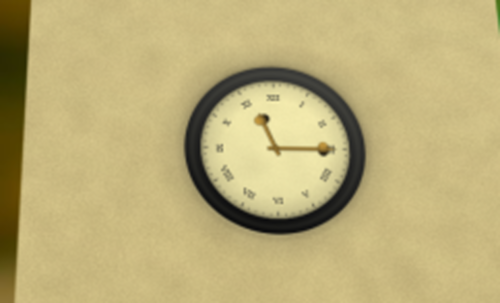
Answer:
11,15
